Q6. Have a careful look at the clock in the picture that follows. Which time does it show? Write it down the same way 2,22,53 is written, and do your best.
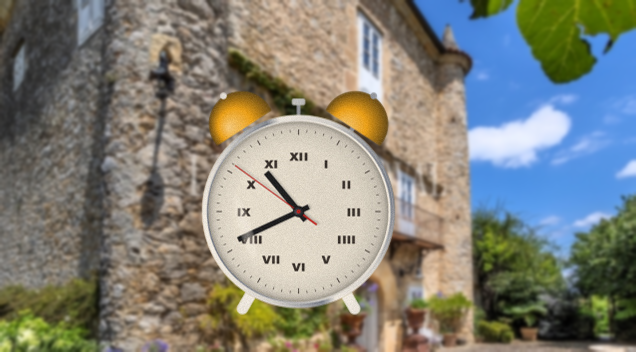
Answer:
10,40,51
